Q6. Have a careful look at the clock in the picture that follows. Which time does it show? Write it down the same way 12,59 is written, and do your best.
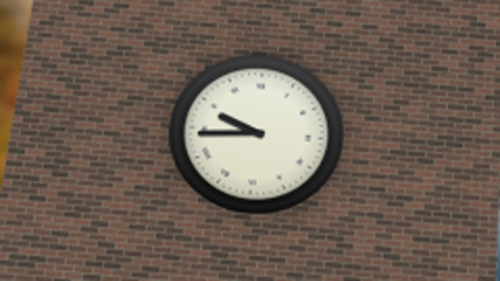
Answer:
9,44
